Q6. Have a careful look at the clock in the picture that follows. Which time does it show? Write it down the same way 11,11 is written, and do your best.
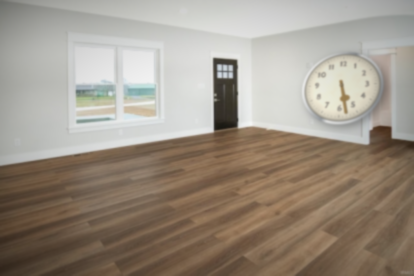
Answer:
5,28
